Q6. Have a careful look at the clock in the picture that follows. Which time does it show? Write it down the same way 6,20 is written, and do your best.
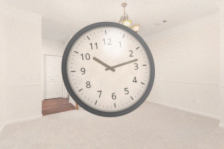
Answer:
10,13
